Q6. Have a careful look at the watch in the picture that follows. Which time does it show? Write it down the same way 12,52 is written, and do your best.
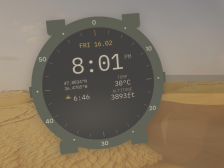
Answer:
8,01
